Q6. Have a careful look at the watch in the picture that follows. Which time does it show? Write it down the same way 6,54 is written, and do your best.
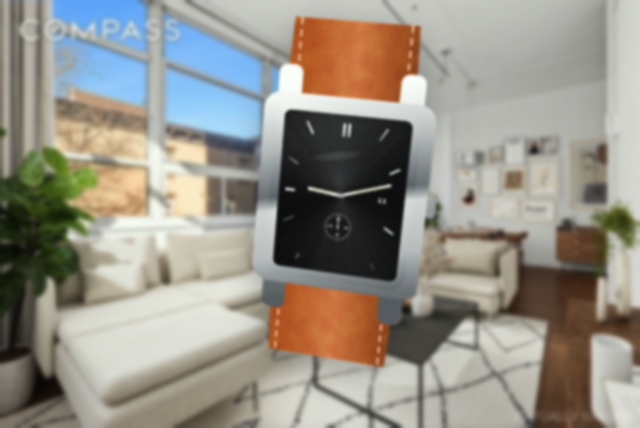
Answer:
9,12
